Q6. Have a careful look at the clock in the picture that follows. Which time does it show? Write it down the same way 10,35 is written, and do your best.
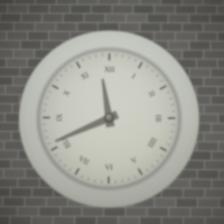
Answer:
11,41
